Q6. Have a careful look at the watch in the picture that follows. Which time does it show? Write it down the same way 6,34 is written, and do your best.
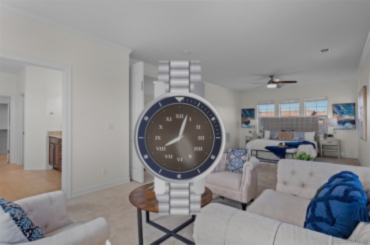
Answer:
8,03
